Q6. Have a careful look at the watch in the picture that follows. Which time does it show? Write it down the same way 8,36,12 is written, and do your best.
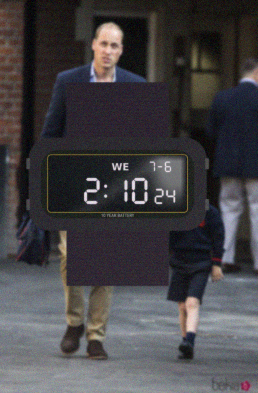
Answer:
2,10,24
